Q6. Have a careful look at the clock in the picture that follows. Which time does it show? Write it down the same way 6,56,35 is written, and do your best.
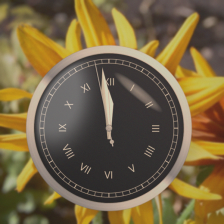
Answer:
11,58,58
